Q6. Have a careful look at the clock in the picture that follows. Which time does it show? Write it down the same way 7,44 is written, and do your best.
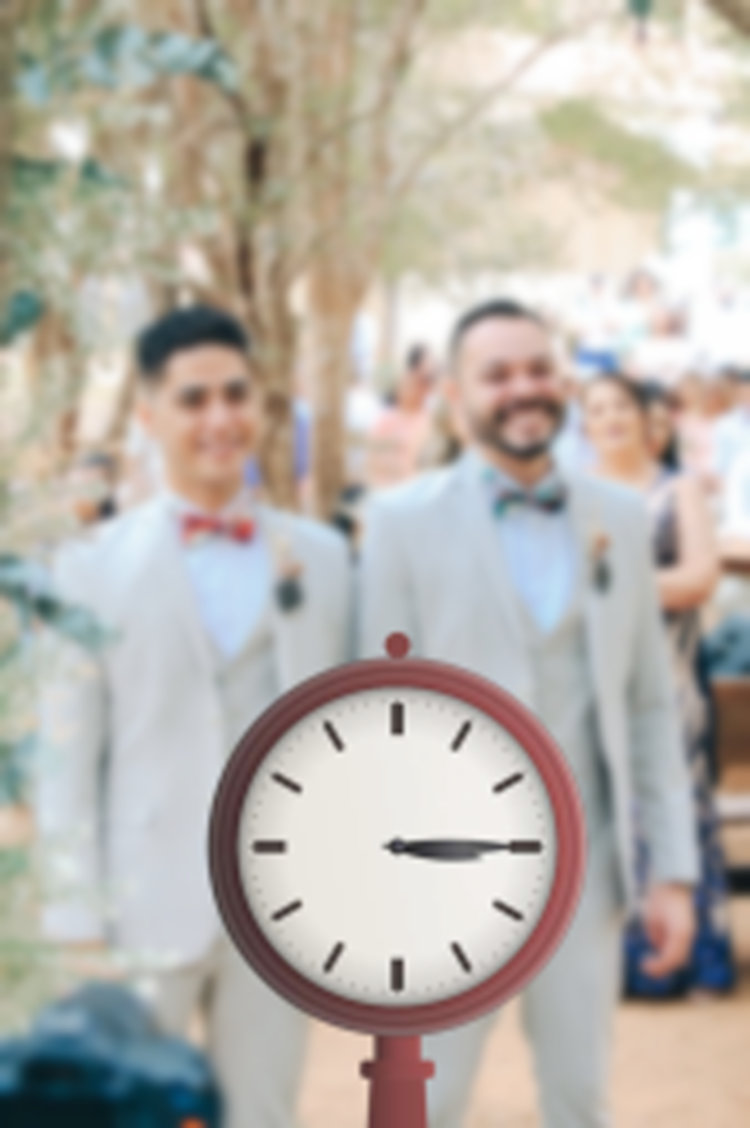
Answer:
3,15
